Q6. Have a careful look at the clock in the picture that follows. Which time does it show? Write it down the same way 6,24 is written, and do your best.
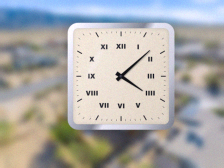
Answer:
4,08
